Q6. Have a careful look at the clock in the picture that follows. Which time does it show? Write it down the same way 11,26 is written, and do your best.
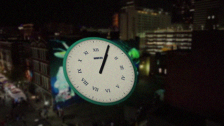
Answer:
1,05
